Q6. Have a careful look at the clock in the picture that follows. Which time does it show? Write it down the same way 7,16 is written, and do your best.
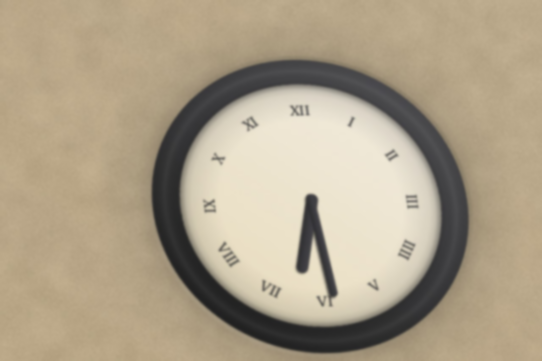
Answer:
6,29
